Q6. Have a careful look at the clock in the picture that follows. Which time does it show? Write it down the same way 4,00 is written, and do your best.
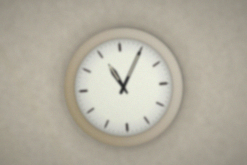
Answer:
11,05
